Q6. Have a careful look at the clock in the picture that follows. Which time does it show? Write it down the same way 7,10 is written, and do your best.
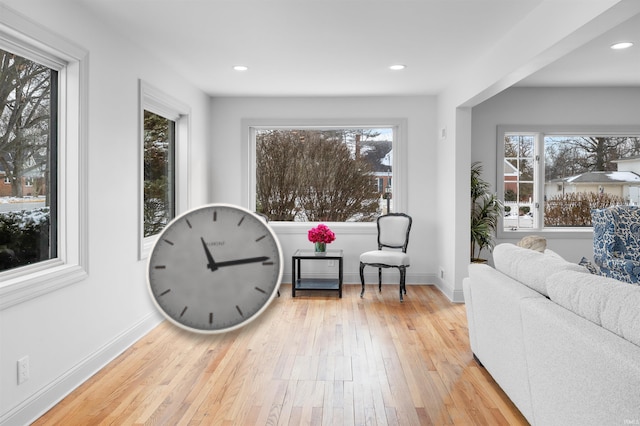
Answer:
11,14
